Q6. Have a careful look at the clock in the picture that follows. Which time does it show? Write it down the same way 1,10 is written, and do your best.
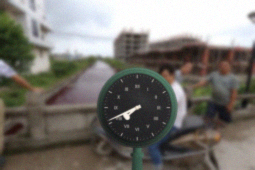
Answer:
7,41
